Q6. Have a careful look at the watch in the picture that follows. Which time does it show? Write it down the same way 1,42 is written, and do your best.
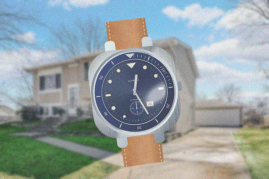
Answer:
12,26
